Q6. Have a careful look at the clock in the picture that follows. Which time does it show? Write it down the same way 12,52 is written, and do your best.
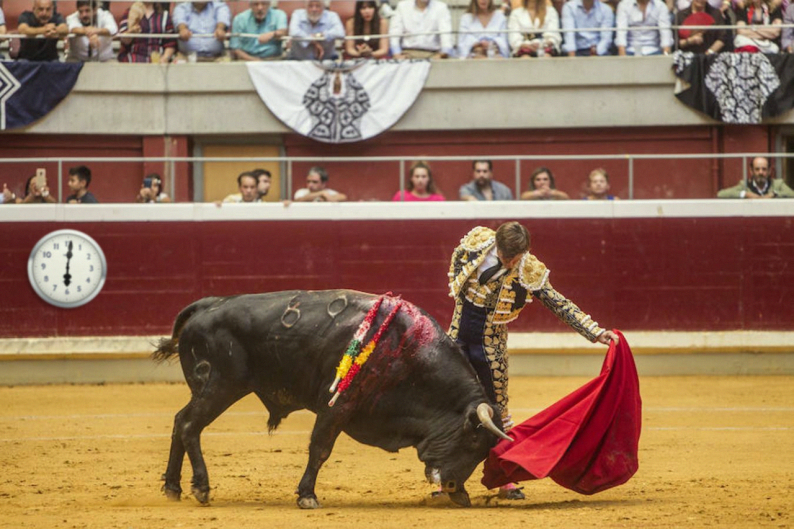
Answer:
6,01
